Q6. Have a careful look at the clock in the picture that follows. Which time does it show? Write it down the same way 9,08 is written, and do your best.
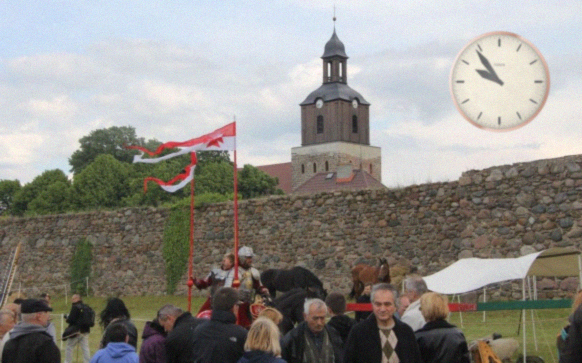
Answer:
9,54
